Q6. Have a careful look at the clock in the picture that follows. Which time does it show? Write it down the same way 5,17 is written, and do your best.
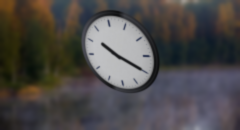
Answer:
10,20
